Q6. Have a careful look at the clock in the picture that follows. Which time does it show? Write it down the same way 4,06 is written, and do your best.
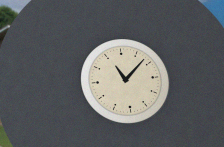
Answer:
11,08
